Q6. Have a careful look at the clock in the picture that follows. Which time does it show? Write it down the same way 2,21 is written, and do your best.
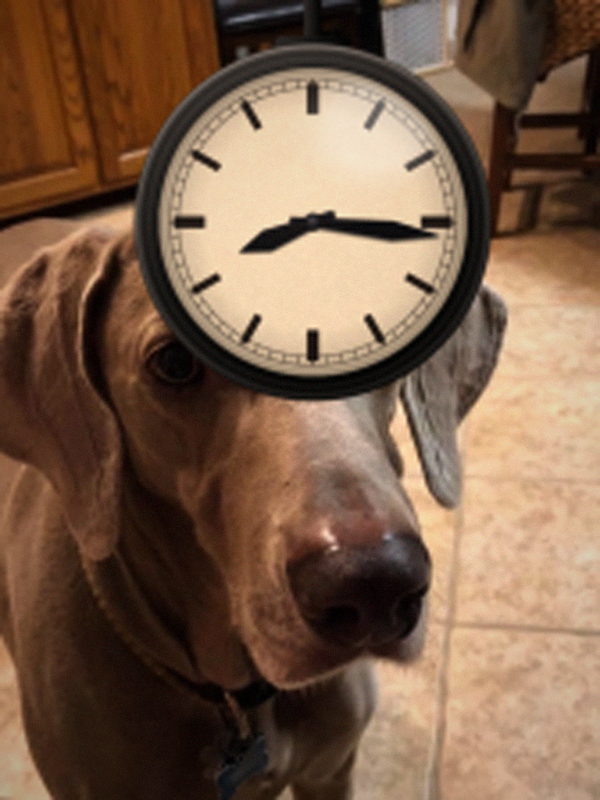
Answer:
8,16
